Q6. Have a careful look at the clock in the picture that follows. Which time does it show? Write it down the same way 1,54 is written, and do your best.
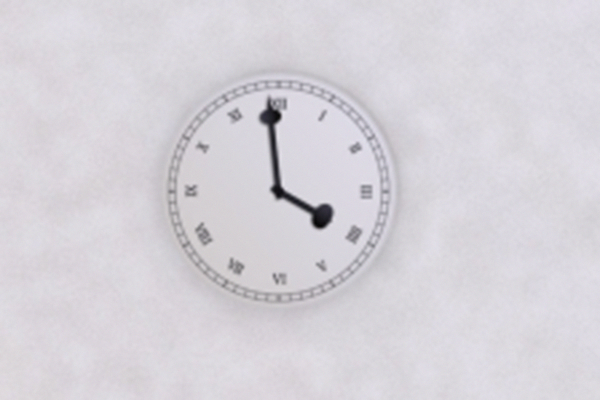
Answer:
3,59
